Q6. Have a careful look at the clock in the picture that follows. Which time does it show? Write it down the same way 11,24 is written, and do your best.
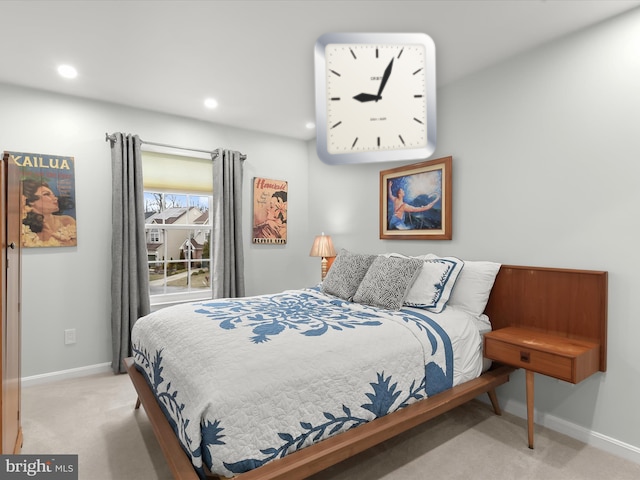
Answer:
9,04
